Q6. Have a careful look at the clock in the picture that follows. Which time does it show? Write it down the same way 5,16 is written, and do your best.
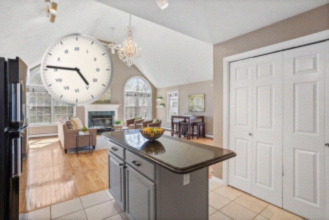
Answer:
4,46
